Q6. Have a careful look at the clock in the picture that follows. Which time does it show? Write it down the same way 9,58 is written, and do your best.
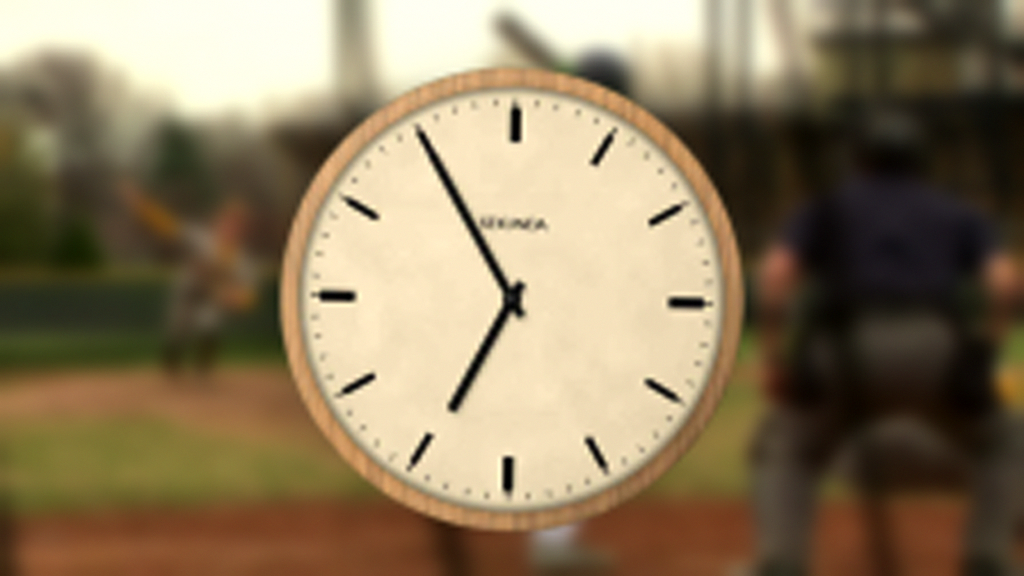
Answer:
6,55
